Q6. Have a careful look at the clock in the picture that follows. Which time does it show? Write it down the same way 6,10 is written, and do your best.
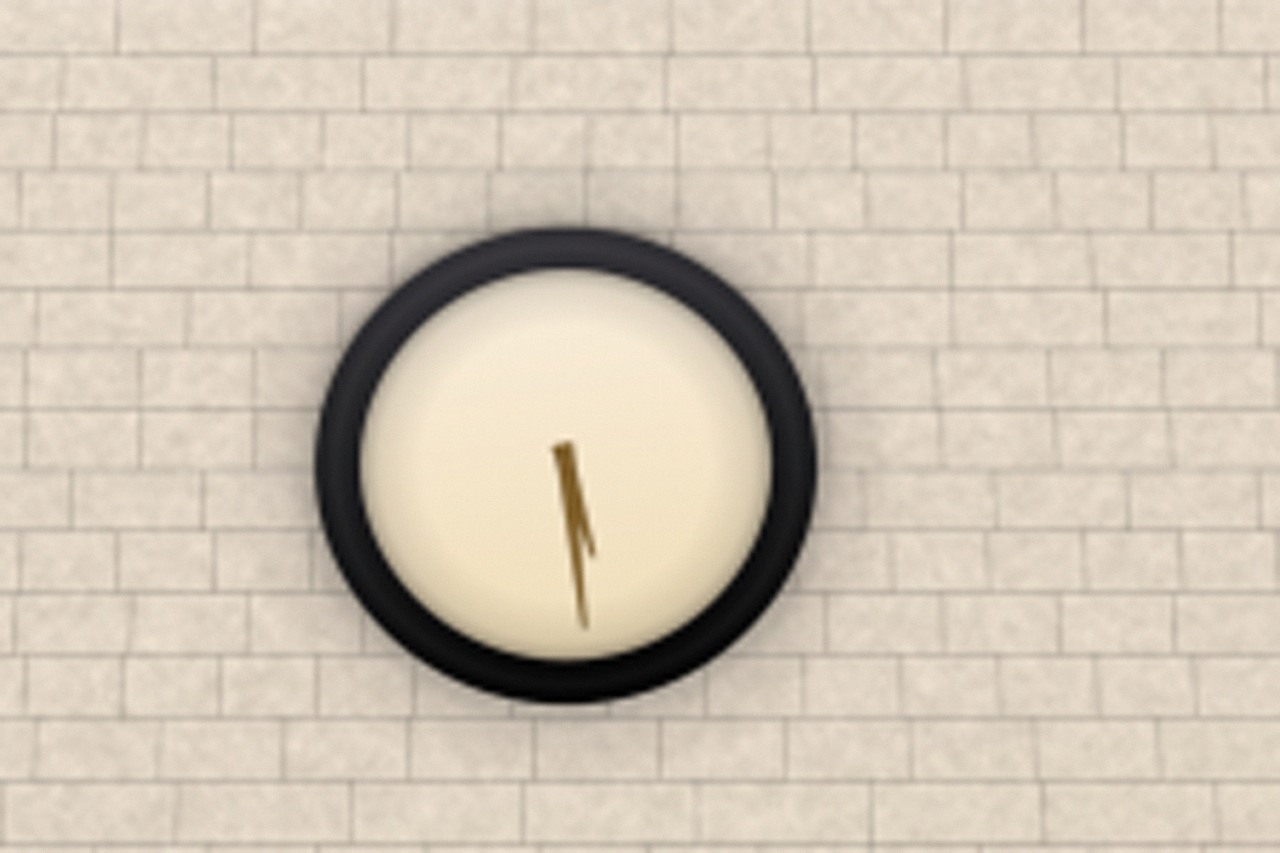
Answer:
5,29
